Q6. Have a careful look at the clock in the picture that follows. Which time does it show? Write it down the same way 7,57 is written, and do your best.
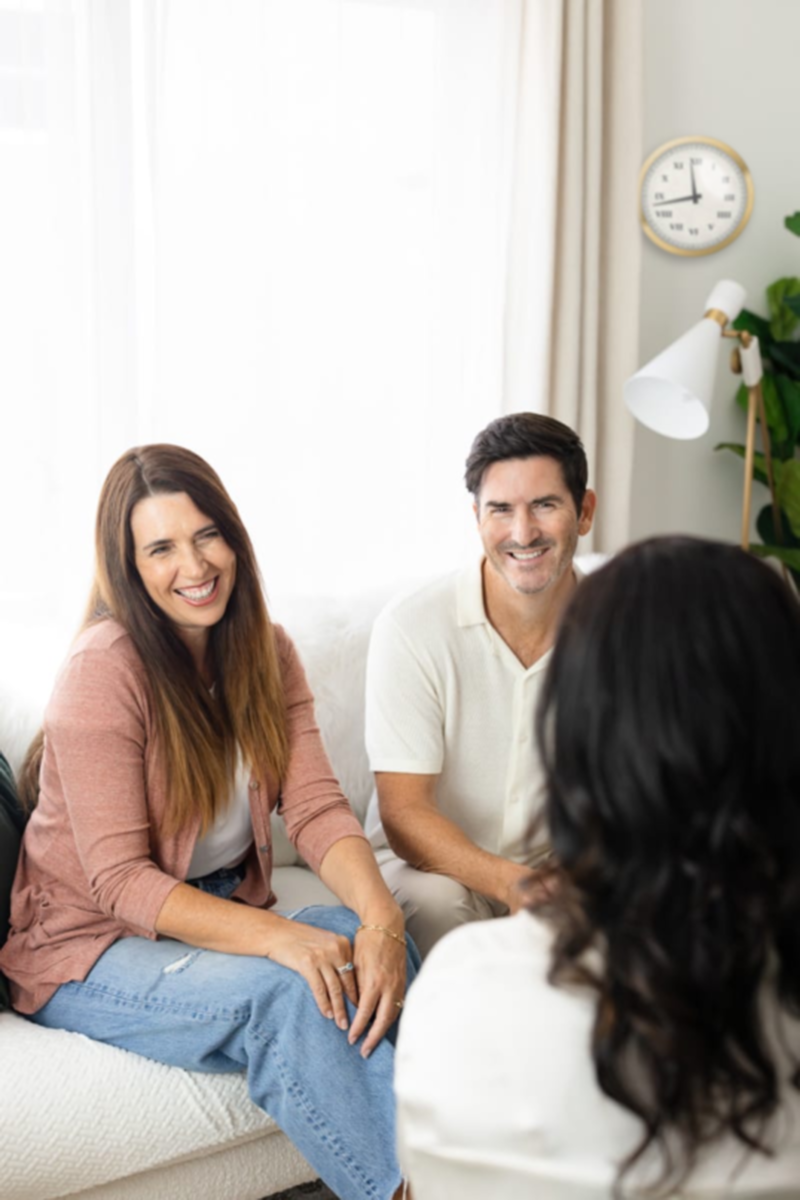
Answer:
11,43
